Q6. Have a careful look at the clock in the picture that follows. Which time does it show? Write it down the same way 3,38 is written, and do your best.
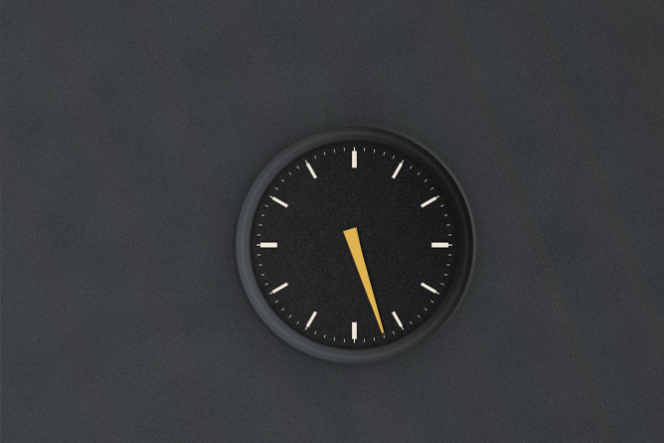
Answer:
5,27
